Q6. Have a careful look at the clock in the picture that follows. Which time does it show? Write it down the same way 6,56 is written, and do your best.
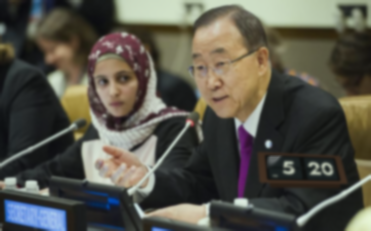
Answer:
5,20
